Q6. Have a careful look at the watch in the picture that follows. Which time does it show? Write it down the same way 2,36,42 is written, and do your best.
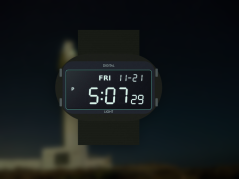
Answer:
5,07,29
